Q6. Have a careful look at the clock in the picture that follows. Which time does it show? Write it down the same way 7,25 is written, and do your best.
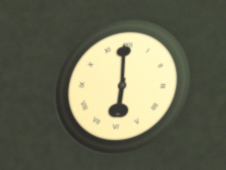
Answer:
5,59
